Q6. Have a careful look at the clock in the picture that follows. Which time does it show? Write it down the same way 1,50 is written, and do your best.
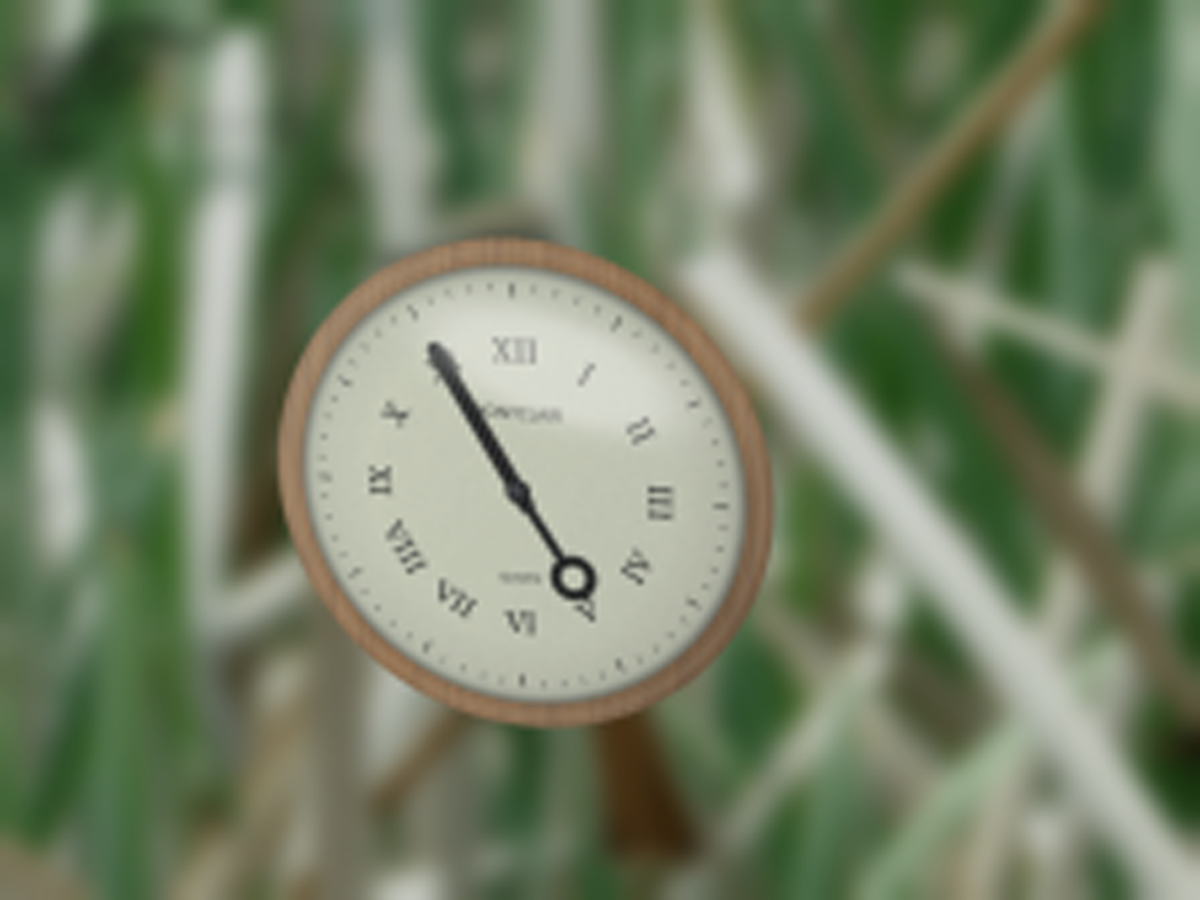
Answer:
4,55
